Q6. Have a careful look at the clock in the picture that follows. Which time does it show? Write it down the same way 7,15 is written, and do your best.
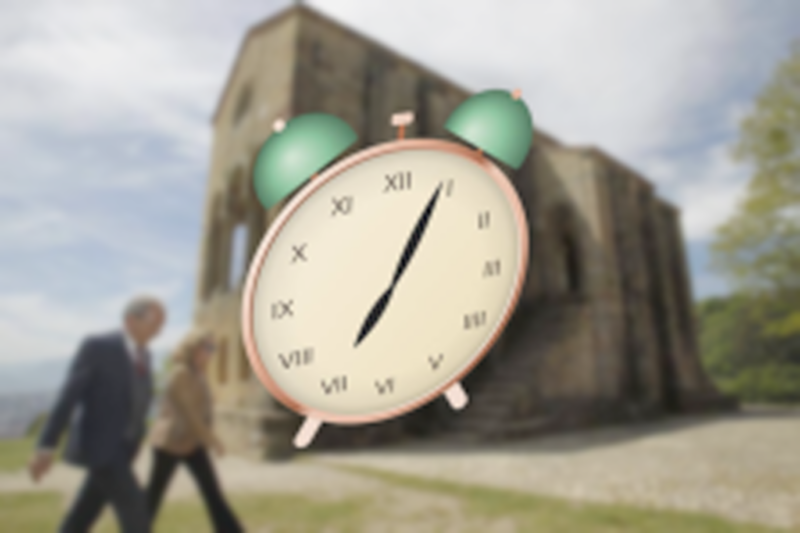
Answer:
7,04
